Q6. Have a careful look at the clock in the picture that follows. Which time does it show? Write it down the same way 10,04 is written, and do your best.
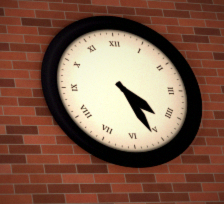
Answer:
4,26
